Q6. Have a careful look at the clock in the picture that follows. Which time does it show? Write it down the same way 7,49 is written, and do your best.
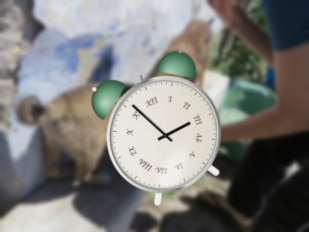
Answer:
2,56
